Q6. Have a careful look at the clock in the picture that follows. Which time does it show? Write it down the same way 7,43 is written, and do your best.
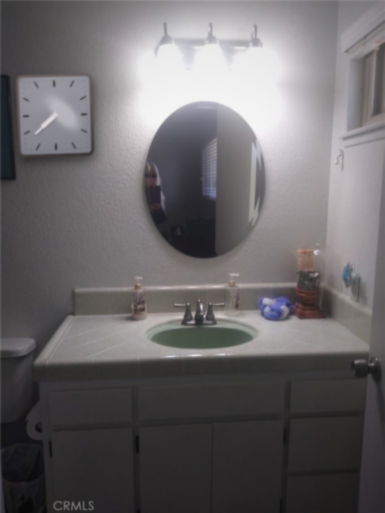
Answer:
7,38
